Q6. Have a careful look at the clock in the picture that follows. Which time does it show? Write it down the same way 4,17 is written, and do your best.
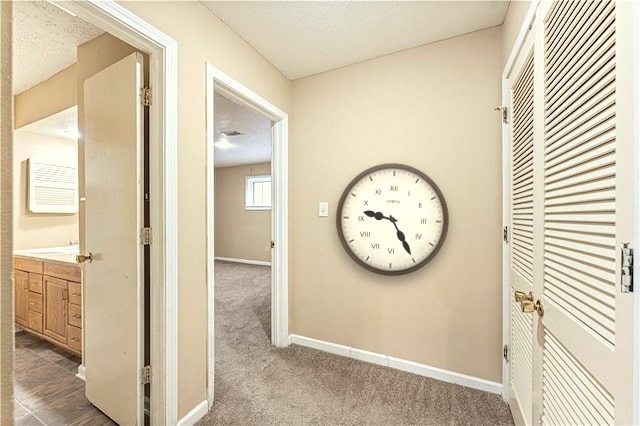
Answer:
9,25
